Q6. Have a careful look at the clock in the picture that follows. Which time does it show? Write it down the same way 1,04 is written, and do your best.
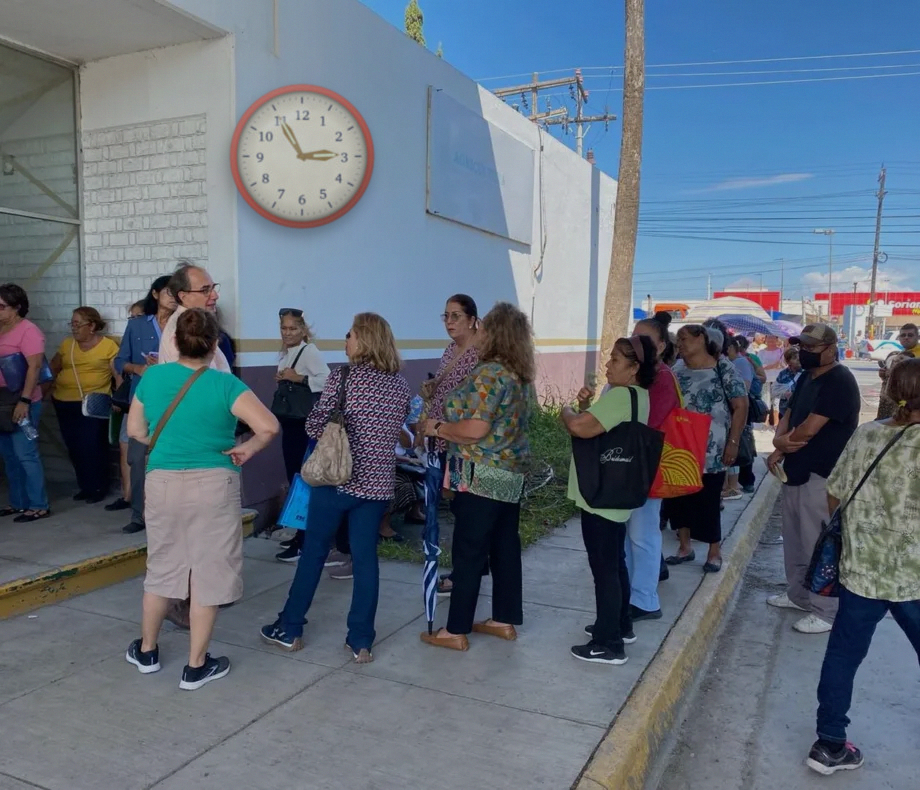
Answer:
2,55
